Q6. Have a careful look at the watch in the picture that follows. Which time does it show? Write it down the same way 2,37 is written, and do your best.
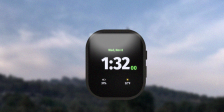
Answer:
1,32
